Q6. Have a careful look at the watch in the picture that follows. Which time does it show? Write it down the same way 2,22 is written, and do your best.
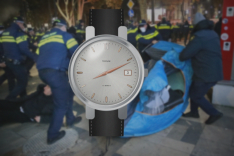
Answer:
8,11
